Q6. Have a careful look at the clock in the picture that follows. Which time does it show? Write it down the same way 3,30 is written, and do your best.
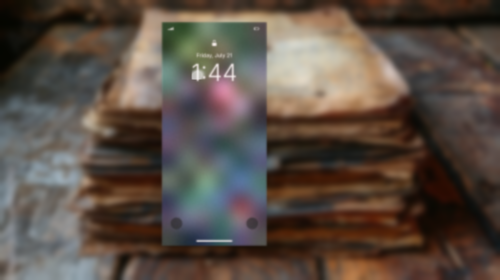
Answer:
1,44
